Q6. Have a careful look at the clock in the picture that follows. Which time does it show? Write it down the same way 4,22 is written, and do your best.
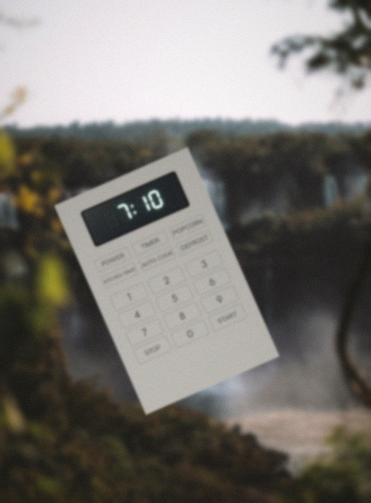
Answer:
7,10
